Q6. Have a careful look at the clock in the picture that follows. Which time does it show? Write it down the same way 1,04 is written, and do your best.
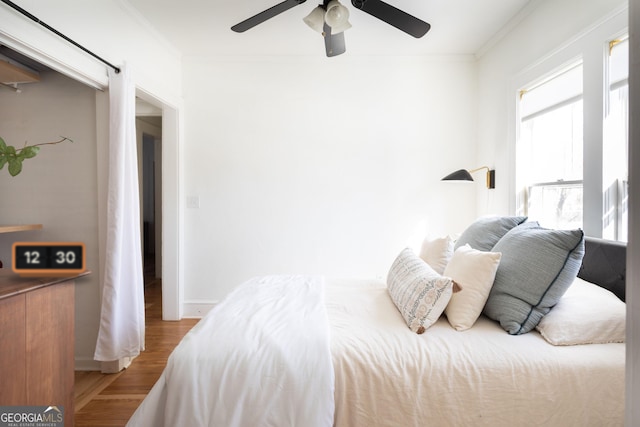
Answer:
12,30
